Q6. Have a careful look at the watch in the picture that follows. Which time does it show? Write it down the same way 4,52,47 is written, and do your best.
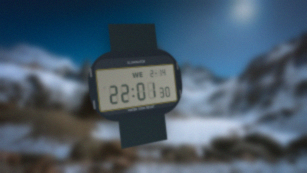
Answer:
22,01,30
